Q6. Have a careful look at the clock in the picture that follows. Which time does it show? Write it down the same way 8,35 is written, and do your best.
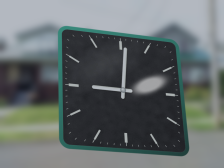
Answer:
9,01
